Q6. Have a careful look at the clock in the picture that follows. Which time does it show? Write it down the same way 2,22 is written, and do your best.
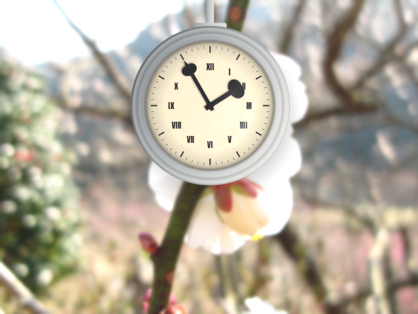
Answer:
1,55
